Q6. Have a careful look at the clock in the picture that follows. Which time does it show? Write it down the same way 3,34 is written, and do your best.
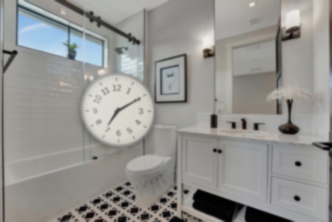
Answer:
7,10
